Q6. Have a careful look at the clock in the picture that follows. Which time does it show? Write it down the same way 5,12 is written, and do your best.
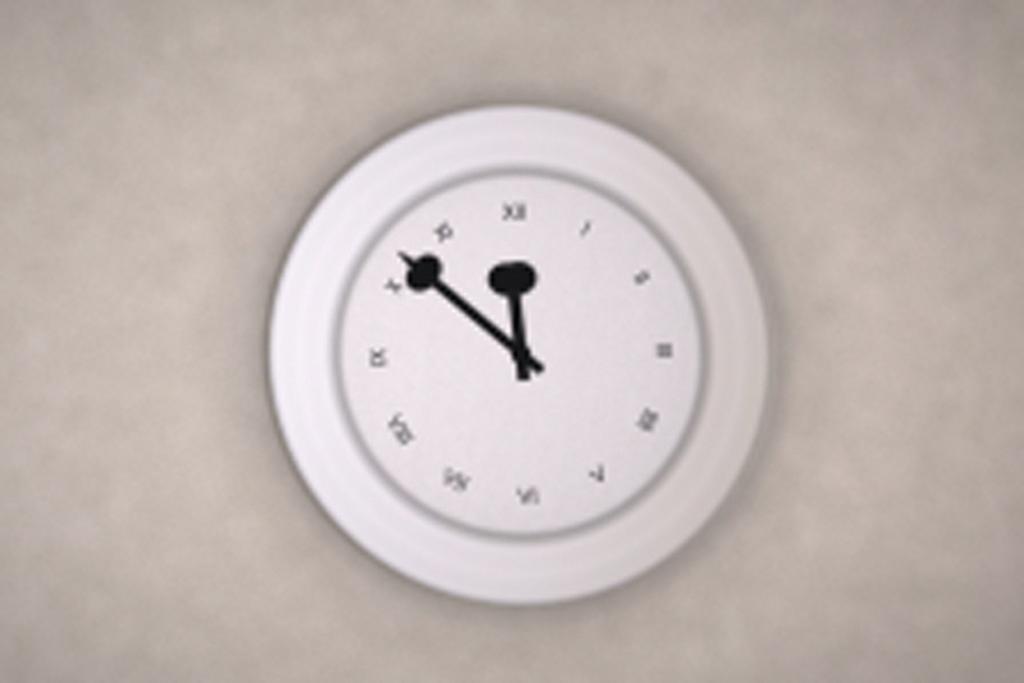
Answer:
11,52
